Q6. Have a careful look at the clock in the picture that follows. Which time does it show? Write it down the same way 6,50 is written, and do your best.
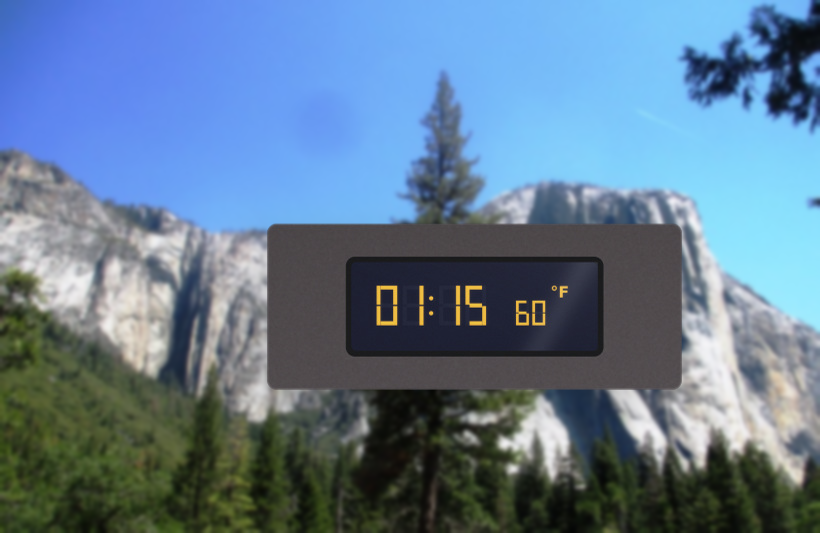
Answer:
1,15
